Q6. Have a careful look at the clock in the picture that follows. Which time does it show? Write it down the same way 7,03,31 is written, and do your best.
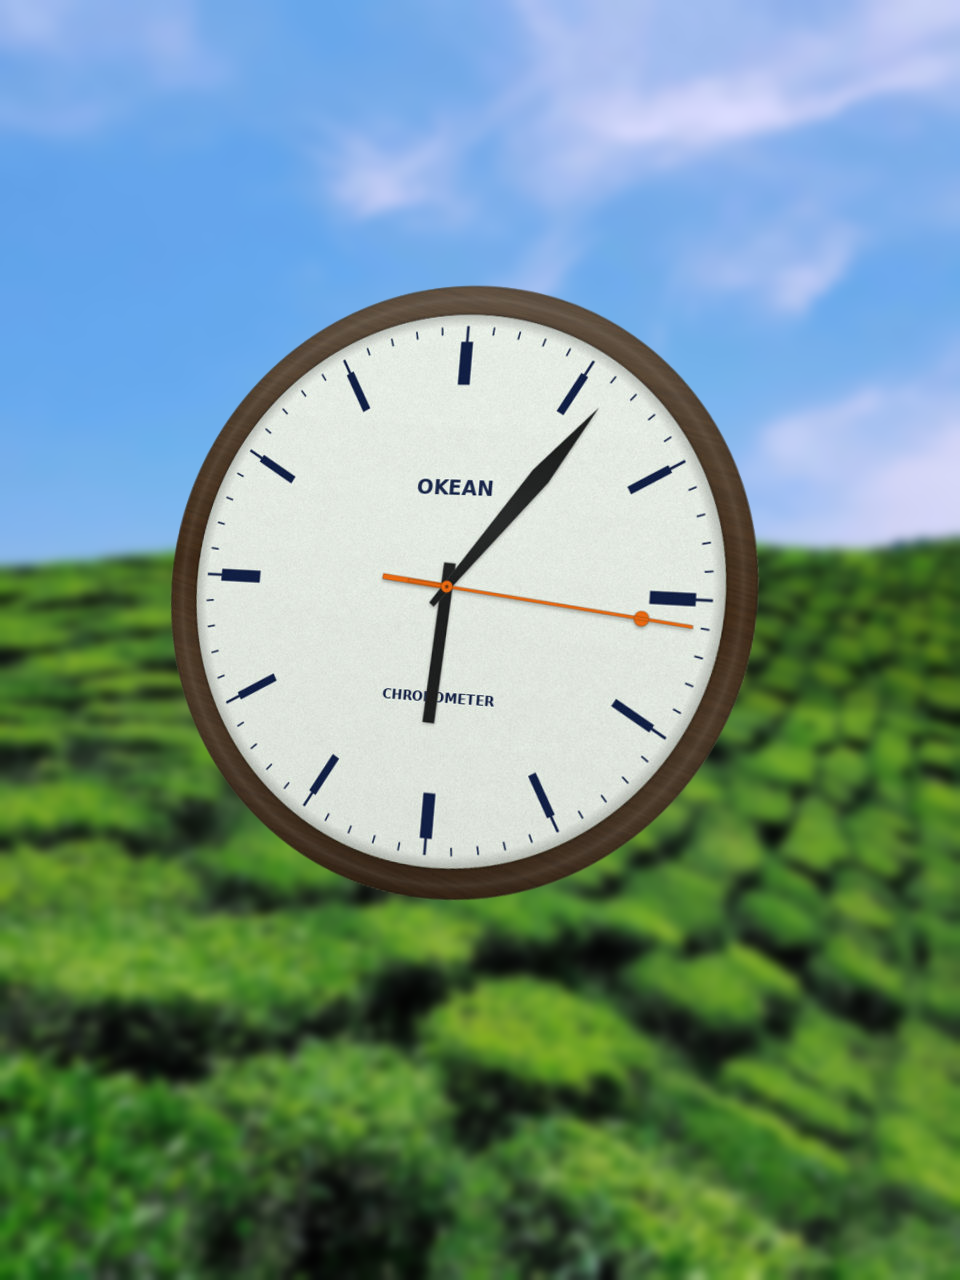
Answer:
6,06,16
